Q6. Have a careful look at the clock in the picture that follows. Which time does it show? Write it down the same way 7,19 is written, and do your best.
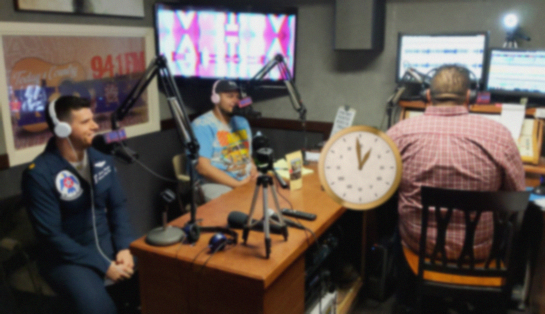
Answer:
12,59
